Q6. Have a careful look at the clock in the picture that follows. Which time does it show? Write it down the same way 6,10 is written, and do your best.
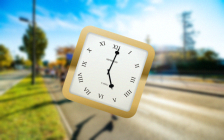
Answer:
5,01
